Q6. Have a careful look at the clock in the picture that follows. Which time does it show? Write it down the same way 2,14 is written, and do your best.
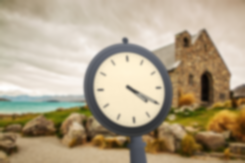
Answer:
4,20
